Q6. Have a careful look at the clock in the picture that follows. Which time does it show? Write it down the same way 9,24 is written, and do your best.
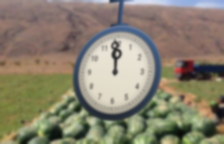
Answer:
11,59
